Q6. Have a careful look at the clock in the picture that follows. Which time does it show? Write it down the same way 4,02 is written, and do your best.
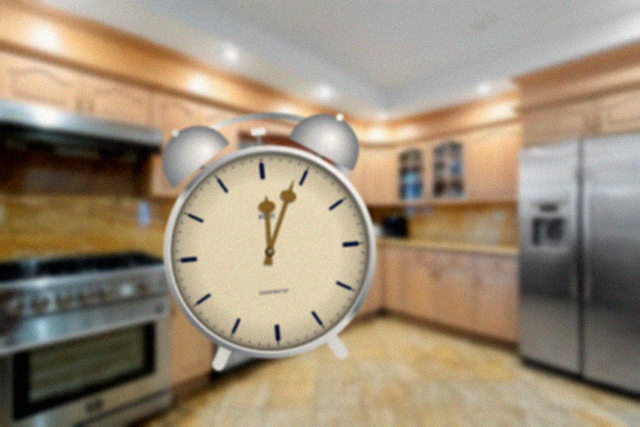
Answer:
12,04
